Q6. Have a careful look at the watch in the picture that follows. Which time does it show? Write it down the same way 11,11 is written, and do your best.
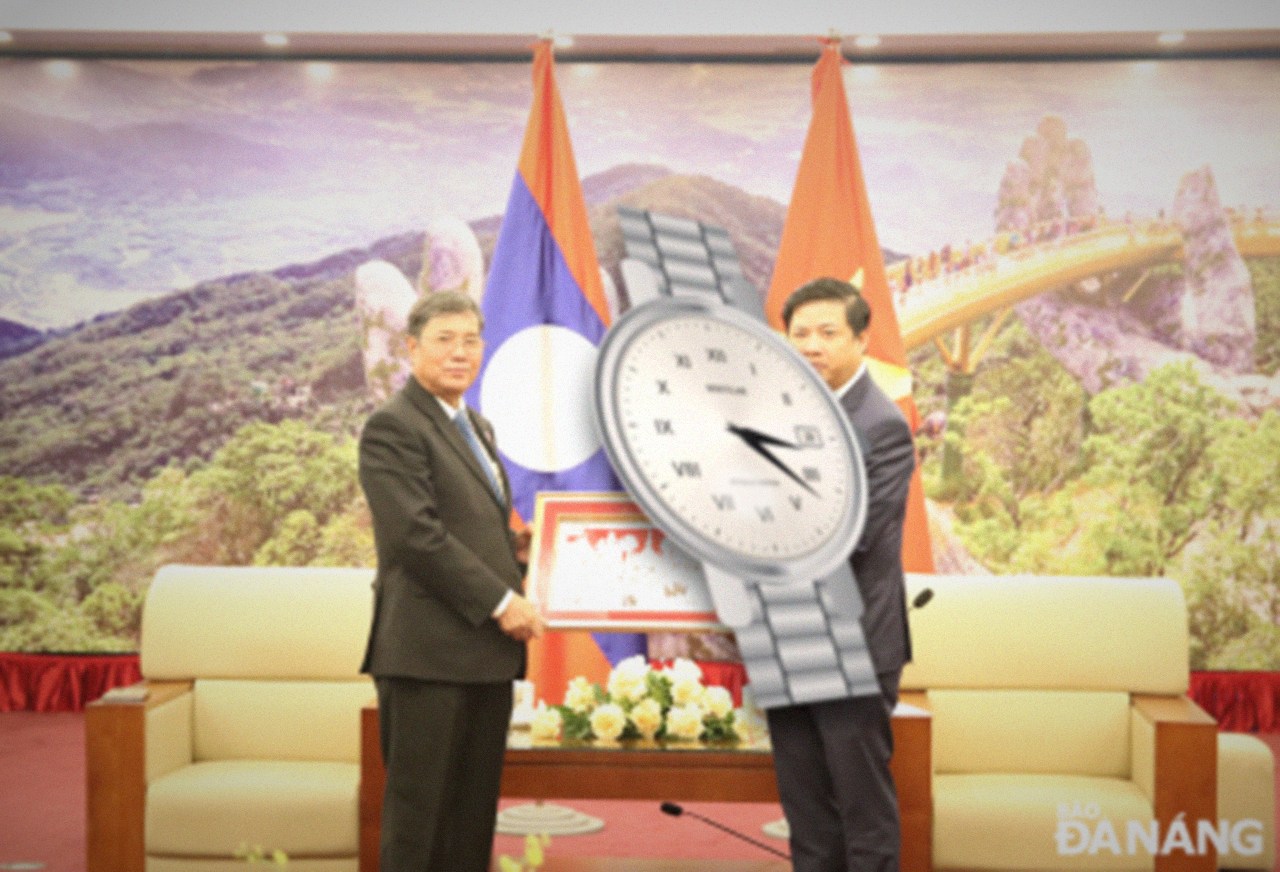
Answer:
3,22
